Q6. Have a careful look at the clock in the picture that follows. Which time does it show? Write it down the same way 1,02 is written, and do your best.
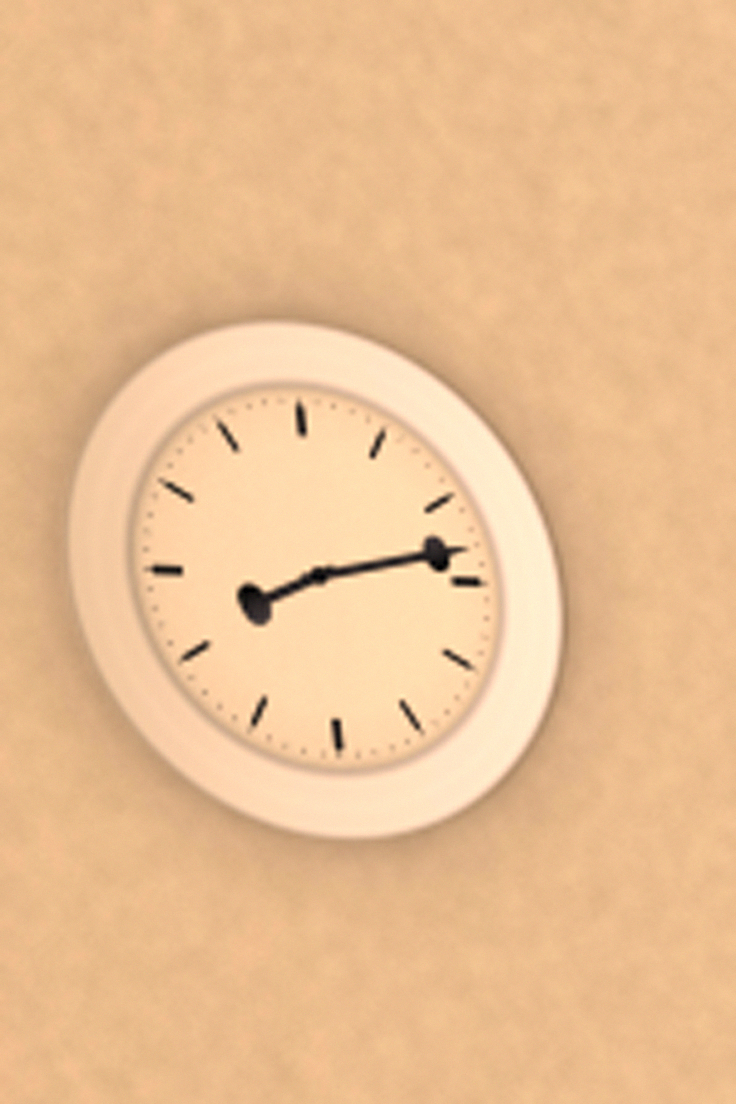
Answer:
8,13
